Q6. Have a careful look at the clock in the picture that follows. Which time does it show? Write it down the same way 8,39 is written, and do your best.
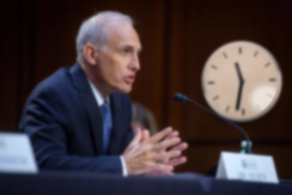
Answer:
11,32
